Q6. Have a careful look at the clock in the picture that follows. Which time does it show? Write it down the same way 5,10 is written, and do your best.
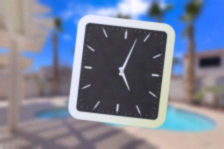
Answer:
5,03
